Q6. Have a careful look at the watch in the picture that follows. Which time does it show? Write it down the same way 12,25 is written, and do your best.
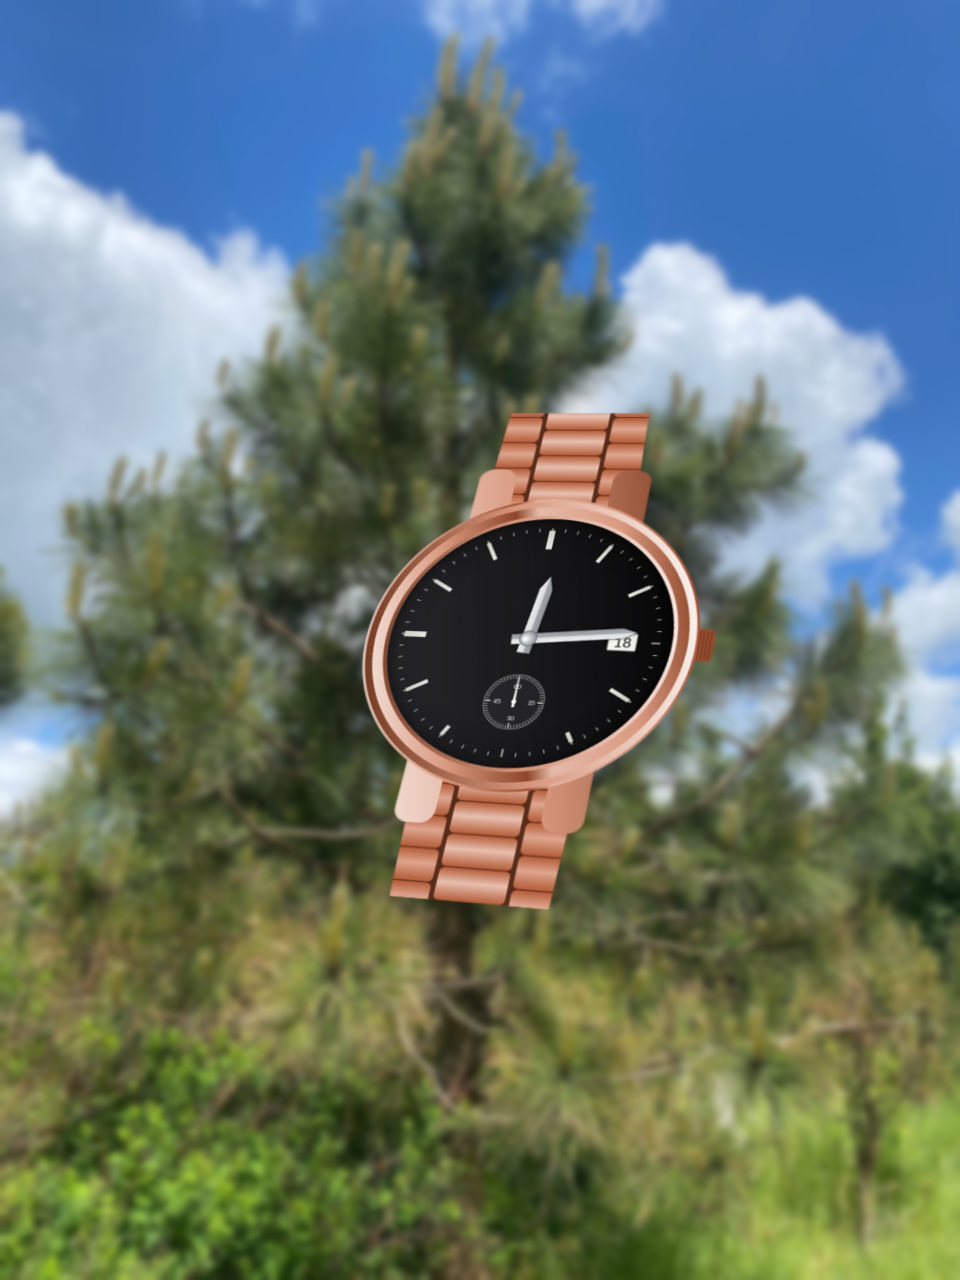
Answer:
12,14
